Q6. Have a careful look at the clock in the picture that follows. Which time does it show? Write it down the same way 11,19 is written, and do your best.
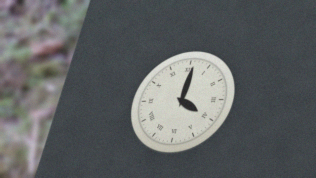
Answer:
4,01
